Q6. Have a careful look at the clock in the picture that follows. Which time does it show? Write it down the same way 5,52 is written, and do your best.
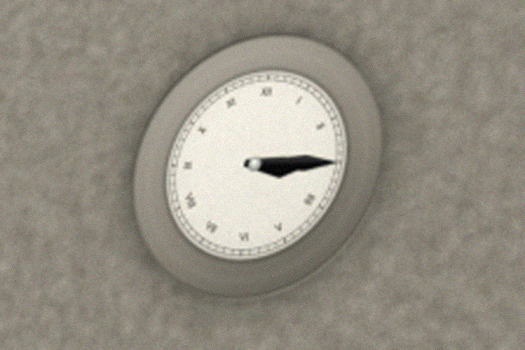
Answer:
3,15
